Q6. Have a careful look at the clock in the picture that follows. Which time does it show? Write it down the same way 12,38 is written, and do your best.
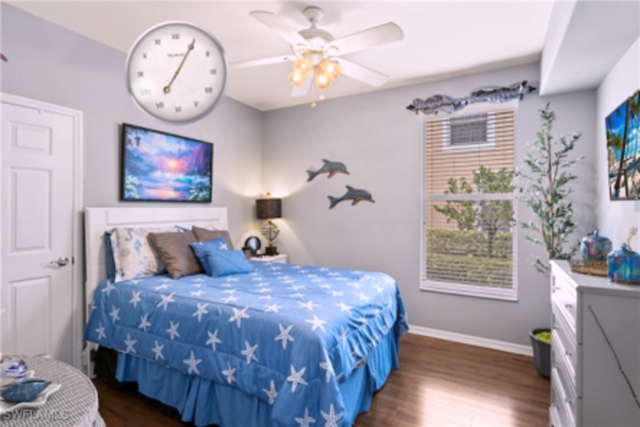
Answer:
7,05
